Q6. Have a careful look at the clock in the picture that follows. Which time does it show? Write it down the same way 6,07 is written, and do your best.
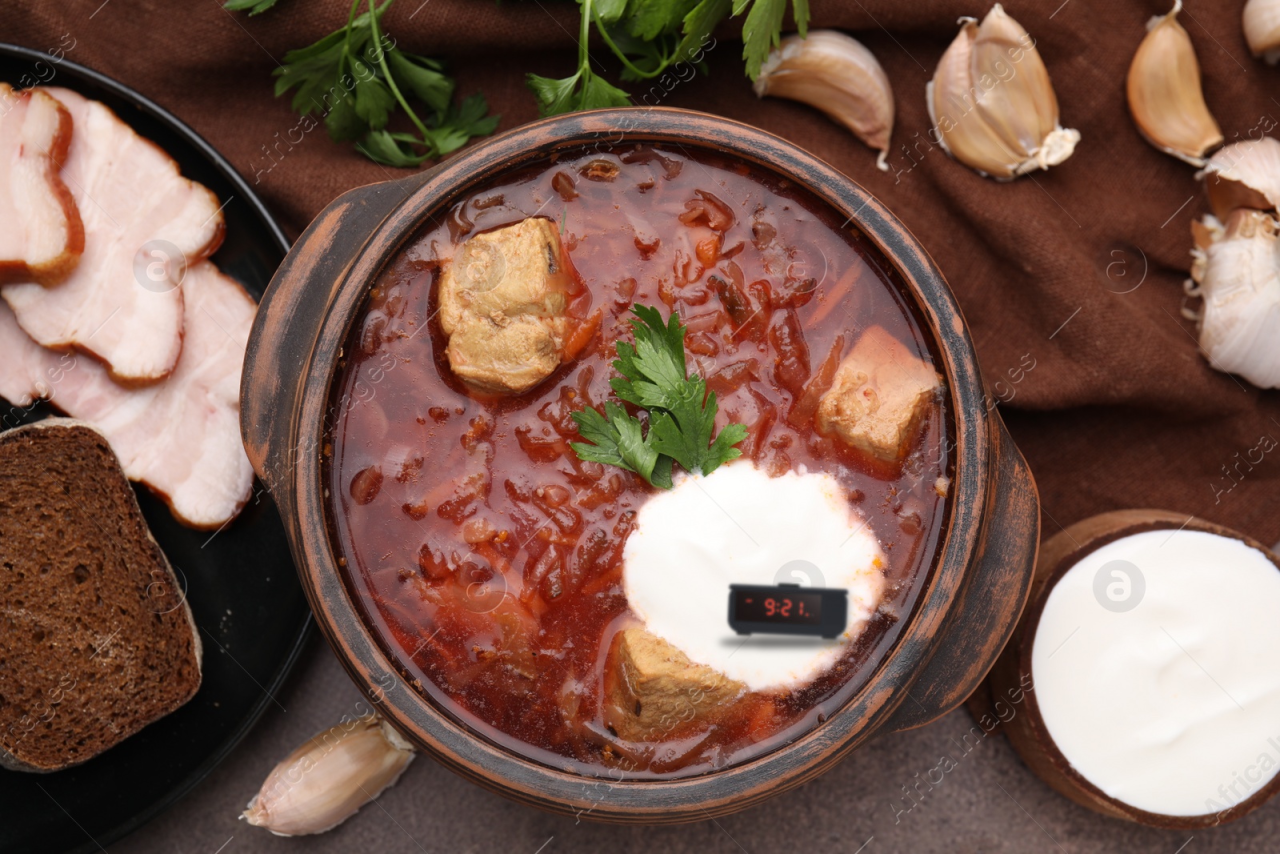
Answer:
9,21
